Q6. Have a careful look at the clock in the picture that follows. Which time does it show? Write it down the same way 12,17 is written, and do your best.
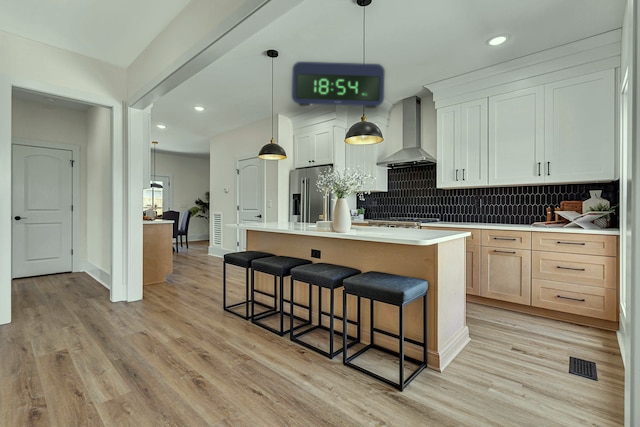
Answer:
18,54
